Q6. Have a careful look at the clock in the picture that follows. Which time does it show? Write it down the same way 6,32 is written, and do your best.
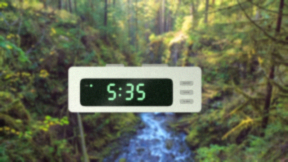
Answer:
5,35
